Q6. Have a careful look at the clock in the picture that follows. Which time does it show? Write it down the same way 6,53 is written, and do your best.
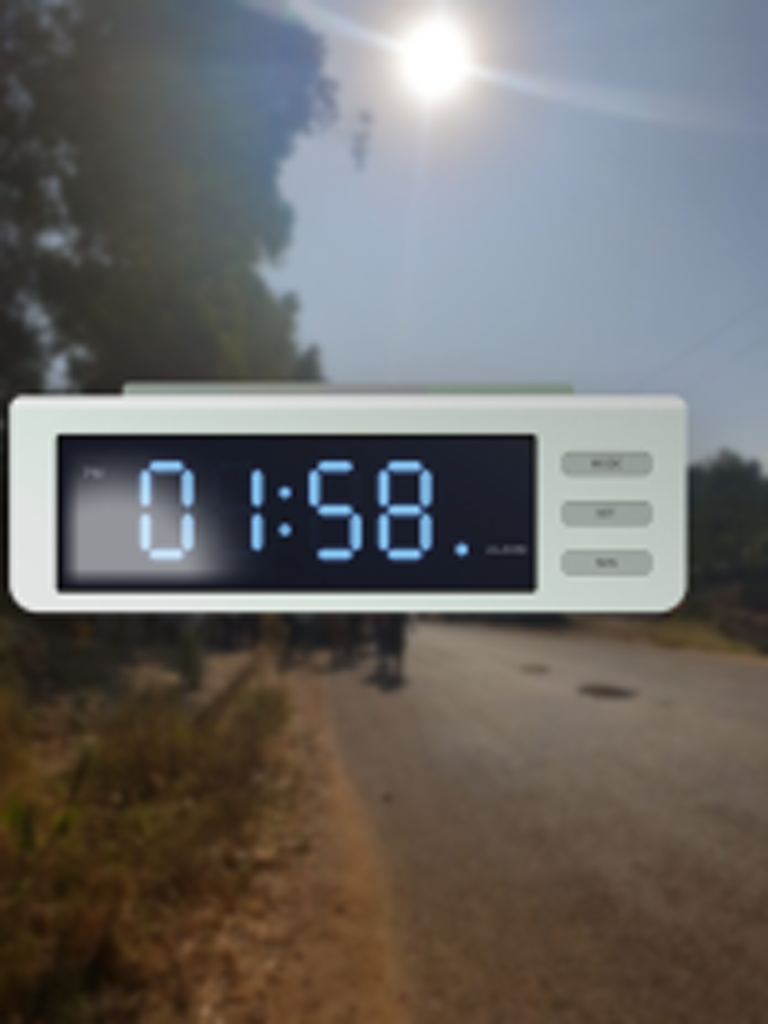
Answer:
1,58
